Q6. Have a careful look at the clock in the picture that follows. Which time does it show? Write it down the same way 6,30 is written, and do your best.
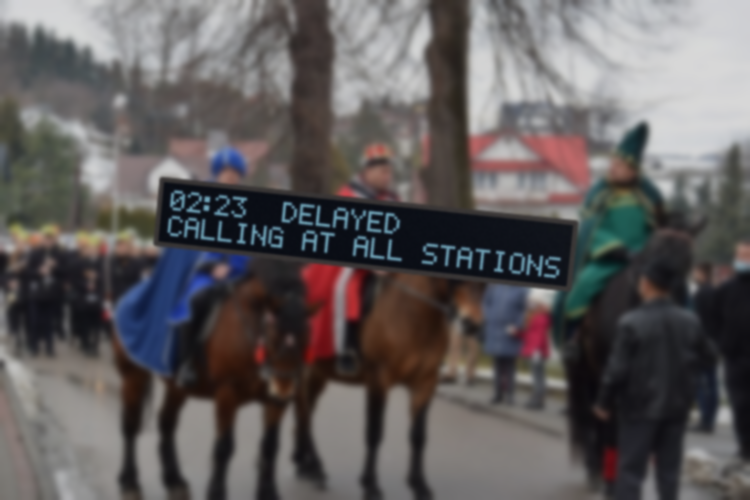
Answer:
2,23
